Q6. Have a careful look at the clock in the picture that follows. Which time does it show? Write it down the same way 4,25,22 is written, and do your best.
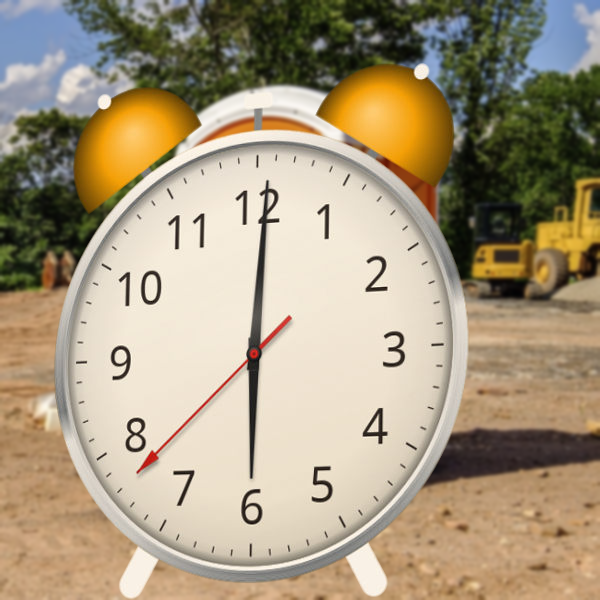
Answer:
6,00,38
